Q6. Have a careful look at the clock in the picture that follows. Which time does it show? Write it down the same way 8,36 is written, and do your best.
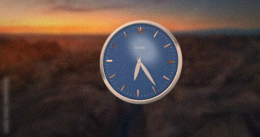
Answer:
6,24
